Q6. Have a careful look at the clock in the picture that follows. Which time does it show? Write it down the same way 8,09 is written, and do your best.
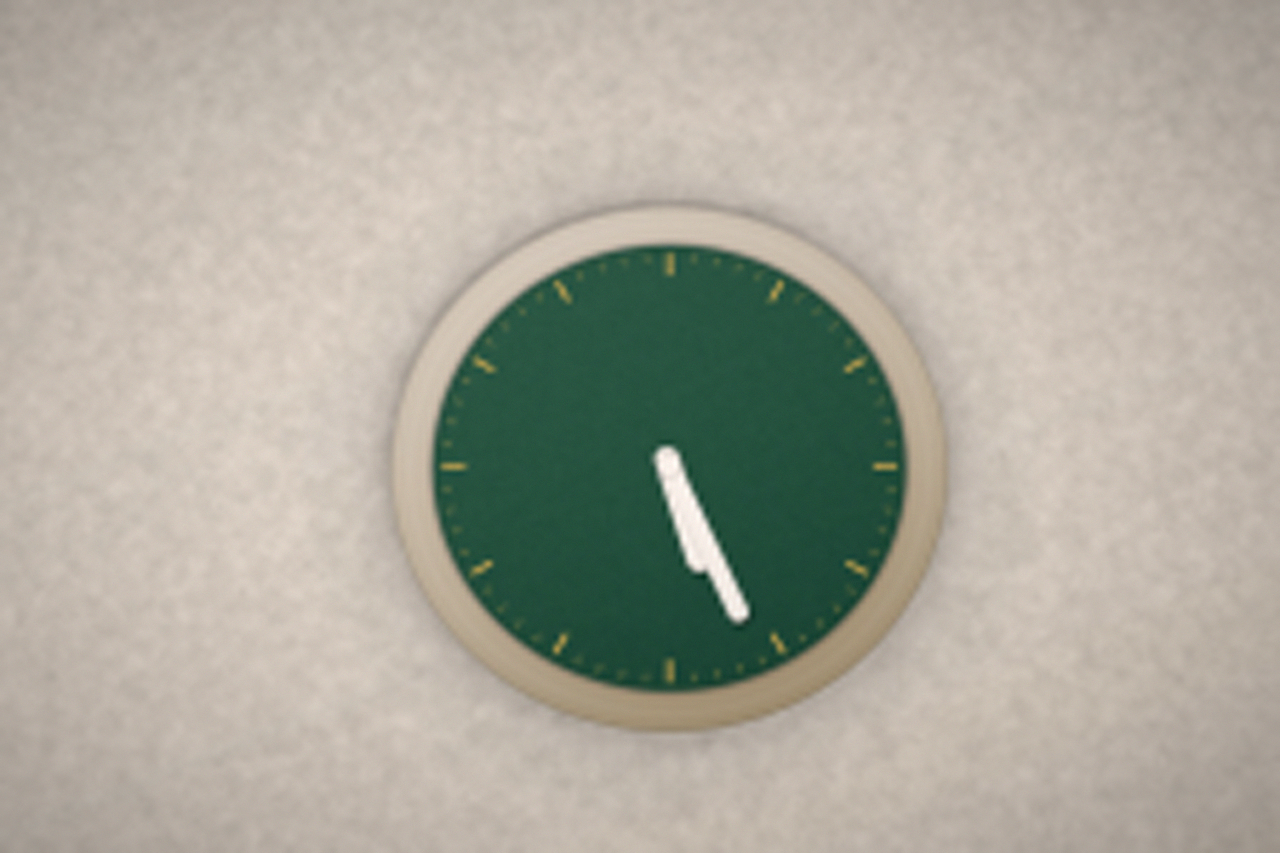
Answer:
5,26
